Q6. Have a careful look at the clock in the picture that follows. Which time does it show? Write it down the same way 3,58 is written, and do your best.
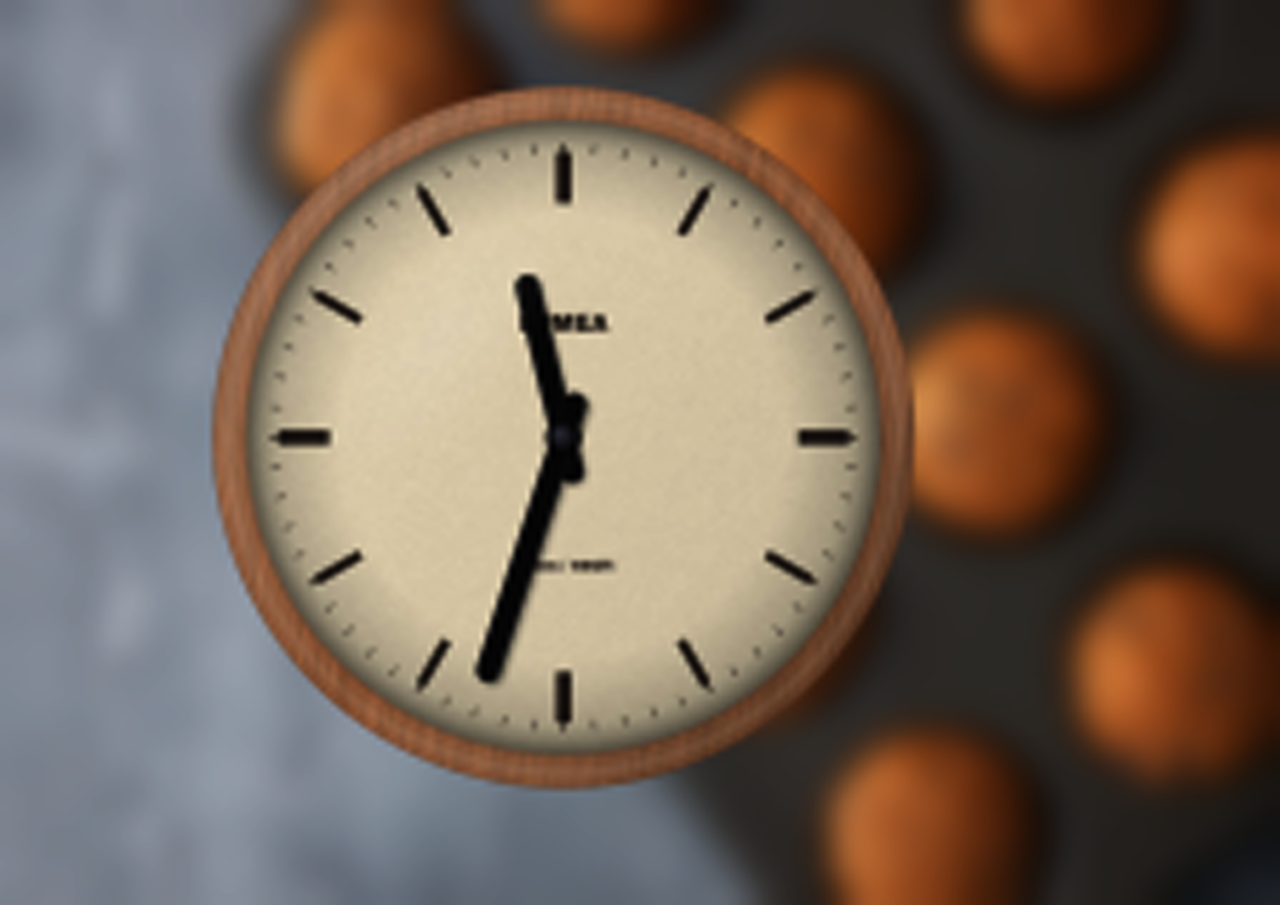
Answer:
11,33
